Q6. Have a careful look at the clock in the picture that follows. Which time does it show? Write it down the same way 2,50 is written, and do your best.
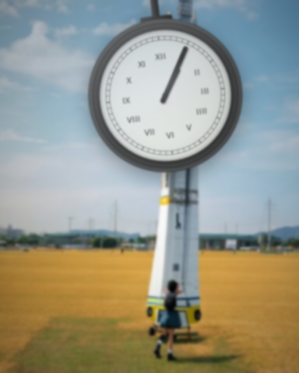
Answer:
1,05
